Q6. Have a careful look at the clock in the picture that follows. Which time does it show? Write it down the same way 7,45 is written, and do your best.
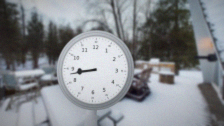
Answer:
8,43
